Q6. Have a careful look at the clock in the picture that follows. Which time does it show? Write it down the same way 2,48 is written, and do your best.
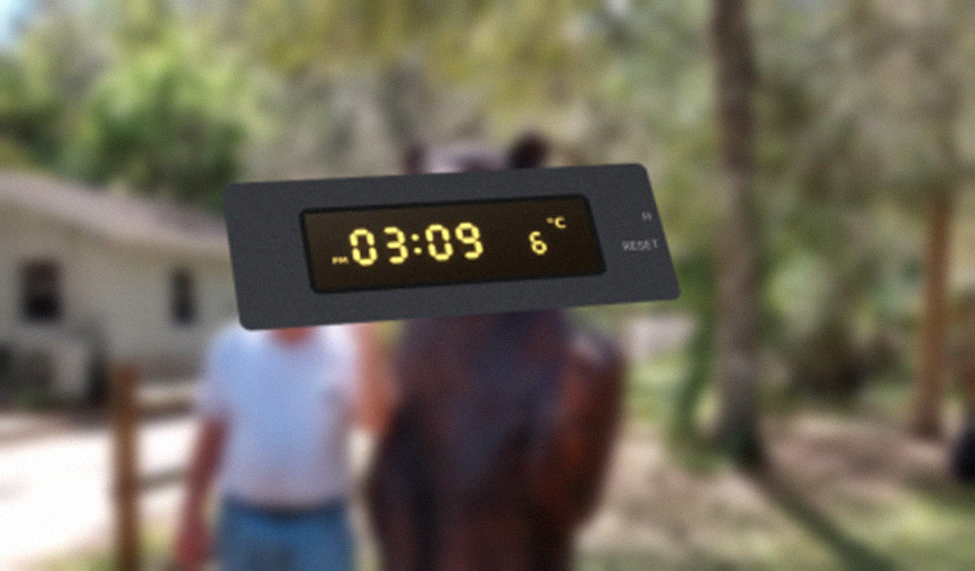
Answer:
3,09
